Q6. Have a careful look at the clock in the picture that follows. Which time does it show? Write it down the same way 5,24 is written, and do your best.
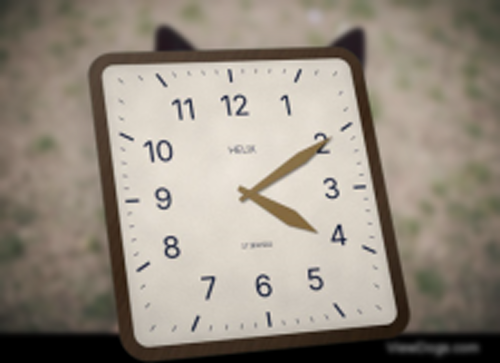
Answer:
4,10
